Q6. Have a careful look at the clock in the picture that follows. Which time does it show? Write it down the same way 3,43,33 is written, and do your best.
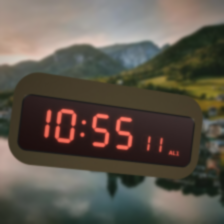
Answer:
10,55,11
